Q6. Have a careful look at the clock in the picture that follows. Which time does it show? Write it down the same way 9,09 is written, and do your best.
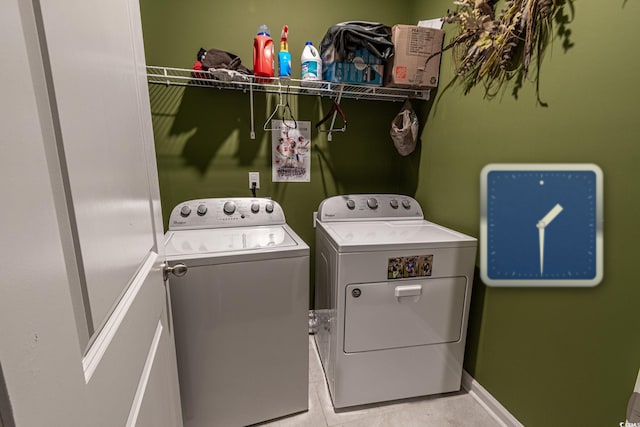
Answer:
1,30
